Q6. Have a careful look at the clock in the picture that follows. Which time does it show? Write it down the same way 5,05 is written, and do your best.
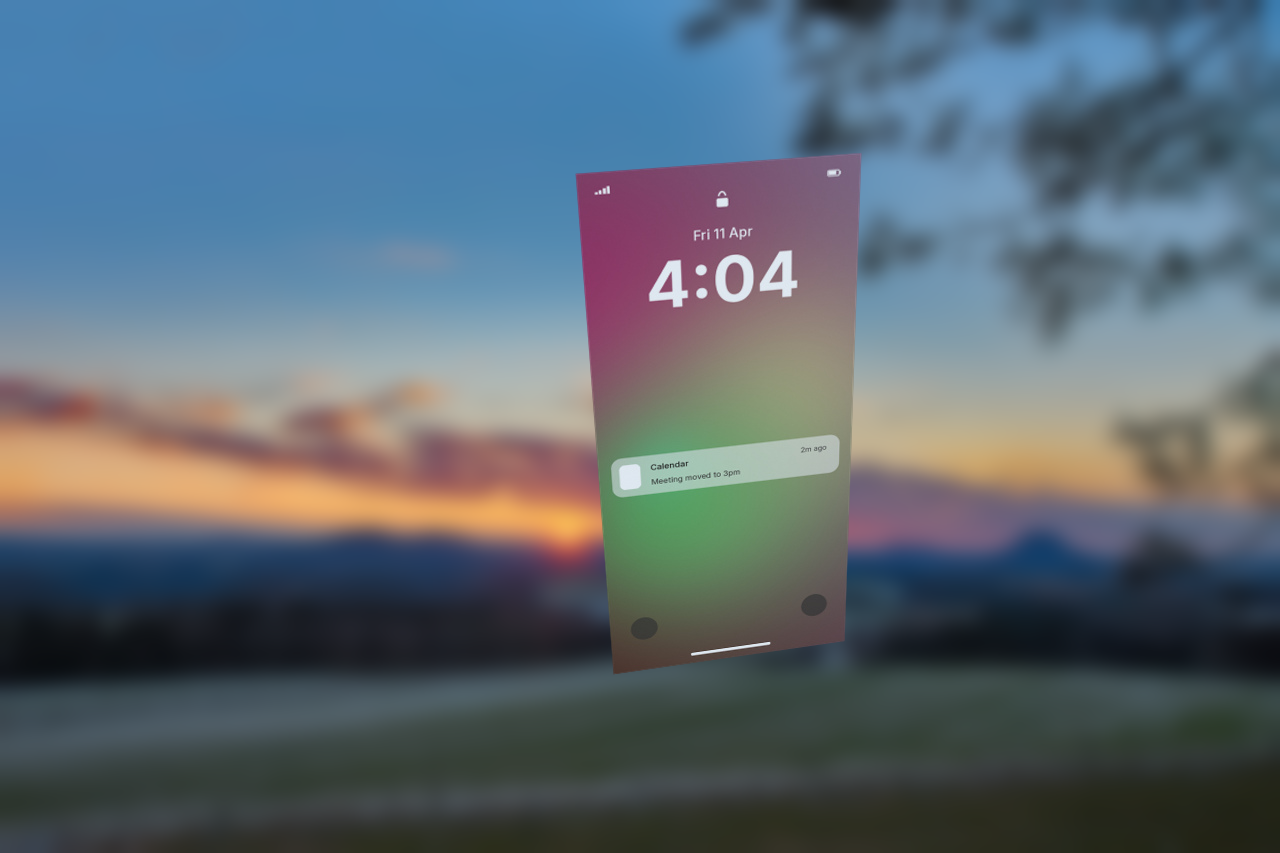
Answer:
4,04
